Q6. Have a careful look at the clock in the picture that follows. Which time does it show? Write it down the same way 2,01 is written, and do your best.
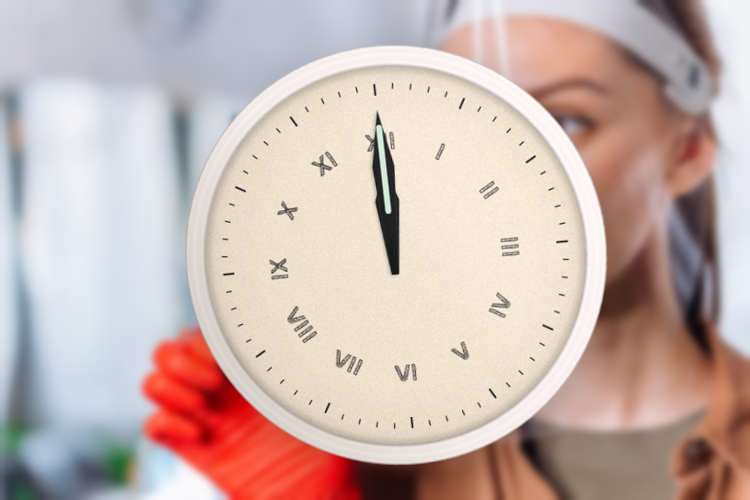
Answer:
12,00
